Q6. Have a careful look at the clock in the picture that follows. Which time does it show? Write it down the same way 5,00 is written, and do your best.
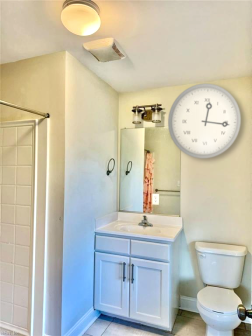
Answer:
12,16
